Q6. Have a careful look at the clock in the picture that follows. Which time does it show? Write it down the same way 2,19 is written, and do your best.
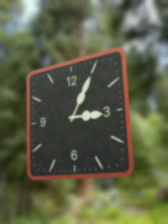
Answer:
3,05
